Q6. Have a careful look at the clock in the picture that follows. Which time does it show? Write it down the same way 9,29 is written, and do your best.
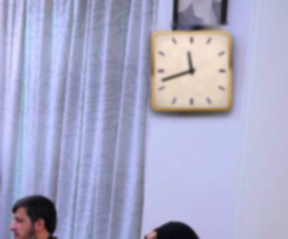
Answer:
11,42
